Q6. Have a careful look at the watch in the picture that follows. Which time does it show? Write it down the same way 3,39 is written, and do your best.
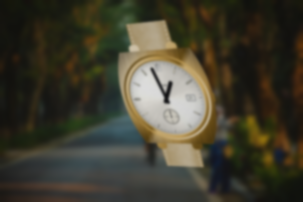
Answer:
12,58
